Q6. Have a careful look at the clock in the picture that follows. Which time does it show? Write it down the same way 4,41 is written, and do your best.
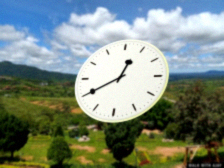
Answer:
12,40
